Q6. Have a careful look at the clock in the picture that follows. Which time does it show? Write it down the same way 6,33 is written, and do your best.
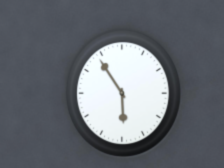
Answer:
5,54
